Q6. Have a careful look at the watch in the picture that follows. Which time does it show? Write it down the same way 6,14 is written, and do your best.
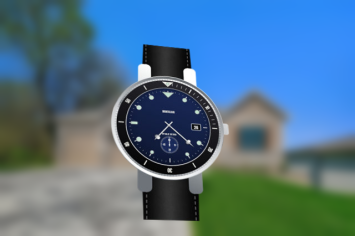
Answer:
7,22
